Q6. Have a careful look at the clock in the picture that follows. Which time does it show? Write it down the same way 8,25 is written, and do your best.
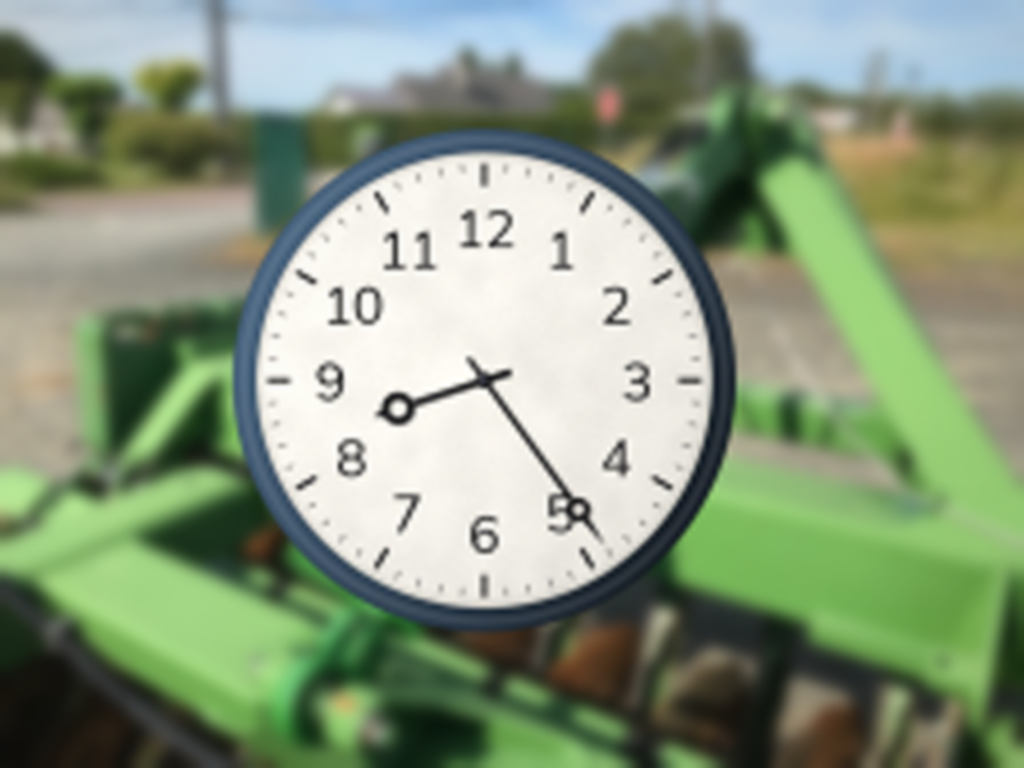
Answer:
8,24
